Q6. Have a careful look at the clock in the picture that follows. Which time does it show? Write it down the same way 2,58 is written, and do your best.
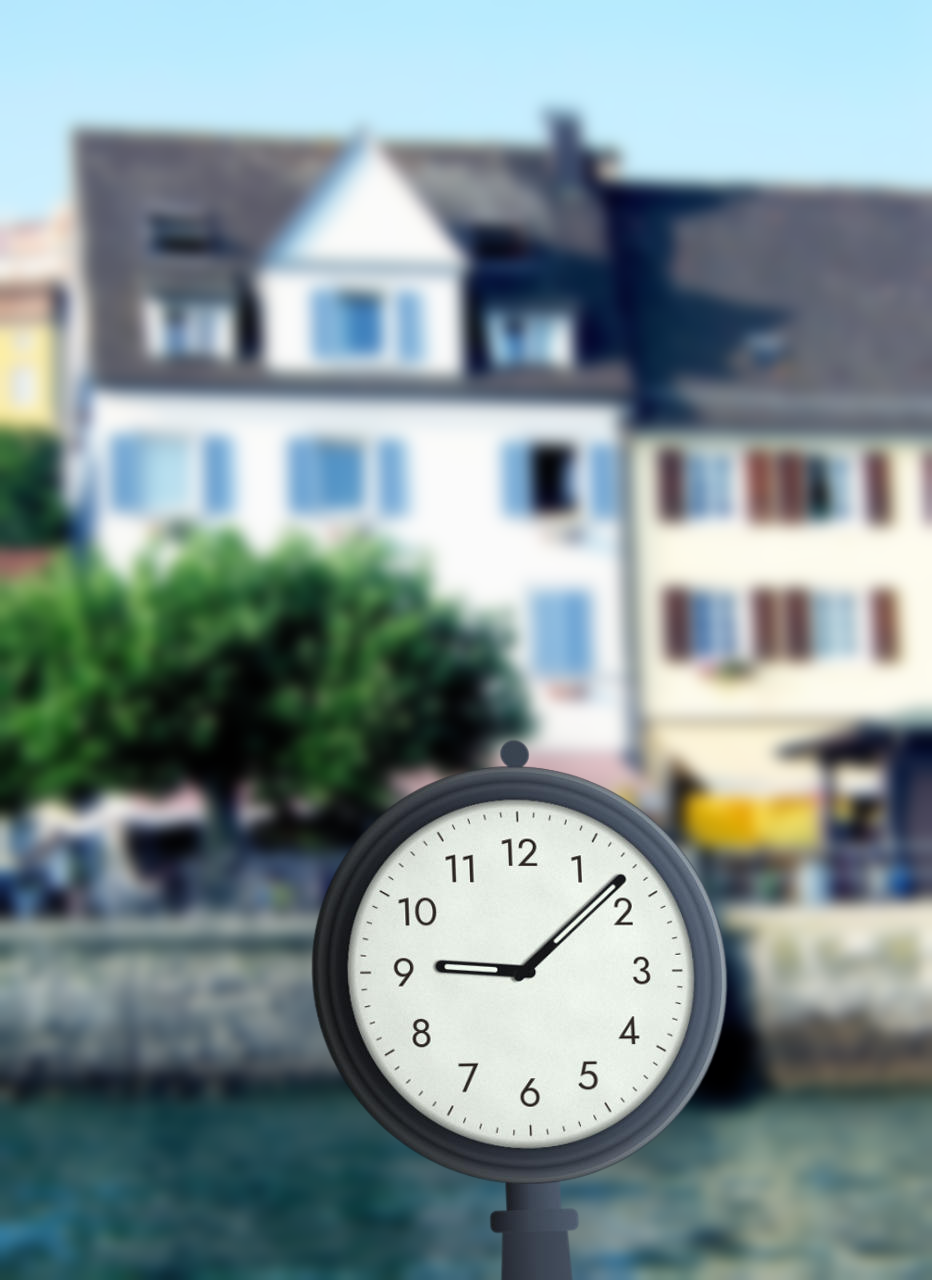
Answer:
9,08
